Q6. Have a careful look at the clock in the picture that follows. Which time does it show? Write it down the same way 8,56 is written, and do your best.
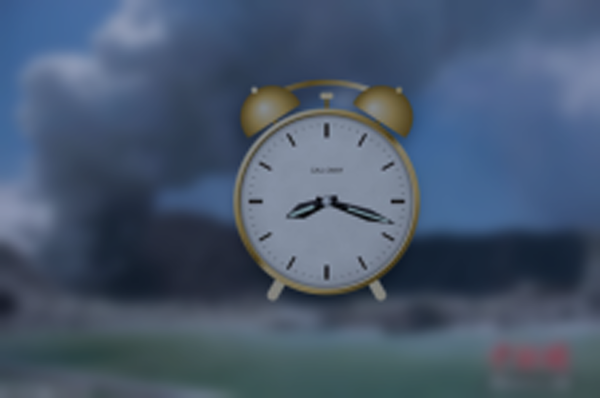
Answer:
8,18
